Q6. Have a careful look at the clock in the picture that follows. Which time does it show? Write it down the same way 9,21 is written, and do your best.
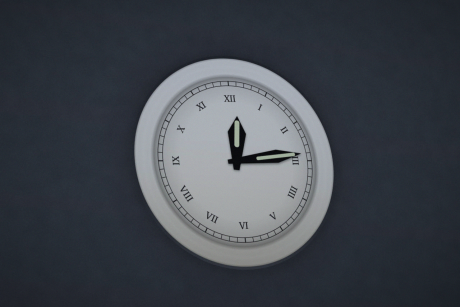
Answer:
12,14
